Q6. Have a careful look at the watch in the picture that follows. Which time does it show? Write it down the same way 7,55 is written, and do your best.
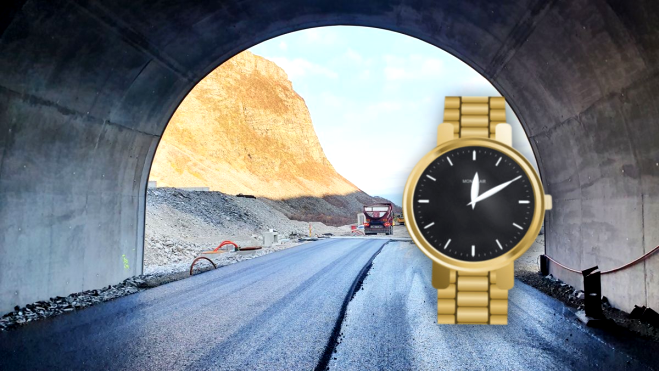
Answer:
12,10
